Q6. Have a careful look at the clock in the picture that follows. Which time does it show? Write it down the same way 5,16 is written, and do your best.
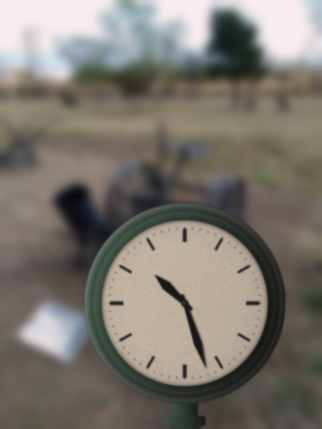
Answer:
10,27
